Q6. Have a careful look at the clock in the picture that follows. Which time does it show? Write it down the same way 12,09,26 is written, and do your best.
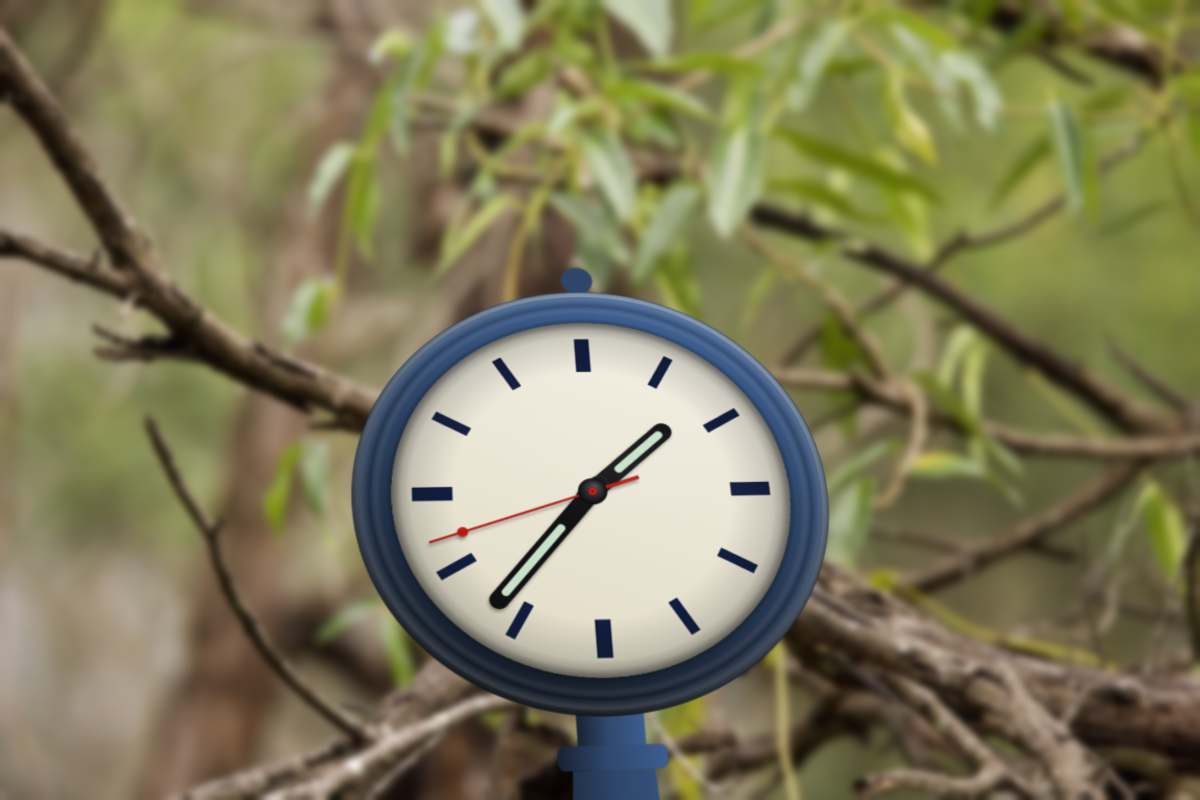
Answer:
1,36,42
